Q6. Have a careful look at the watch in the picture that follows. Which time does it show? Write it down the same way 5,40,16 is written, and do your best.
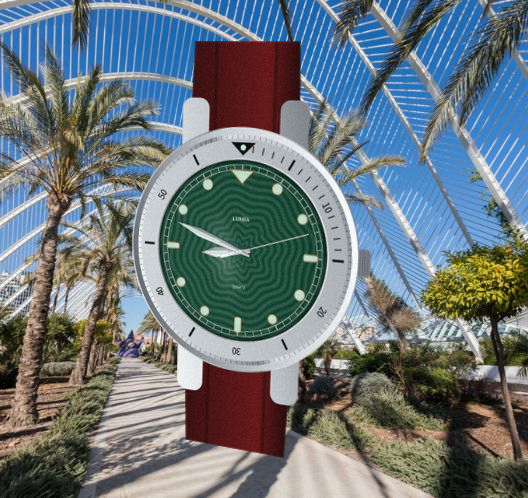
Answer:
8,48,12
